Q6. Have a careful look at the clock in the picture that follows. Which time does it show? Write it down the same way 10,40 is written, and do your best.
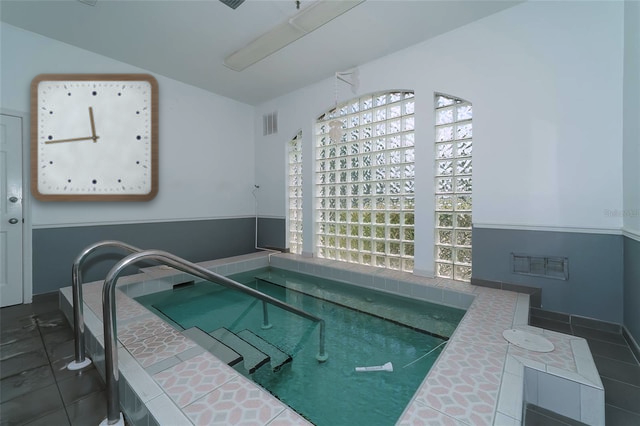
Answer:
11,44
